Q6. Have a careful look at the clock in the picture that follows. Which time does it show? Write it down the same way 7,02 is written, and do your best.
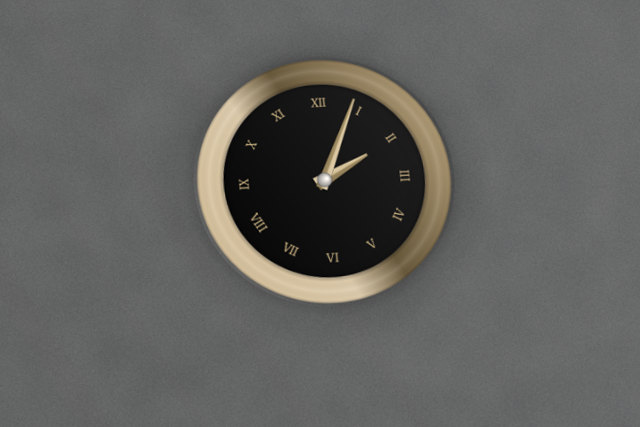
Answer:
2,04
